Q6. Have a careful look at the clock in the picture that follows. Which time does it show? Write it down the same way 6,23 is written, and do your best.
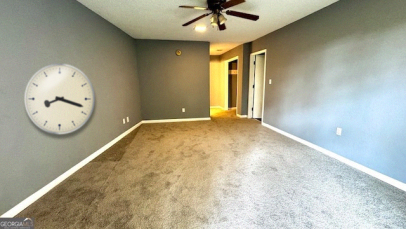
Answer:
8,18
